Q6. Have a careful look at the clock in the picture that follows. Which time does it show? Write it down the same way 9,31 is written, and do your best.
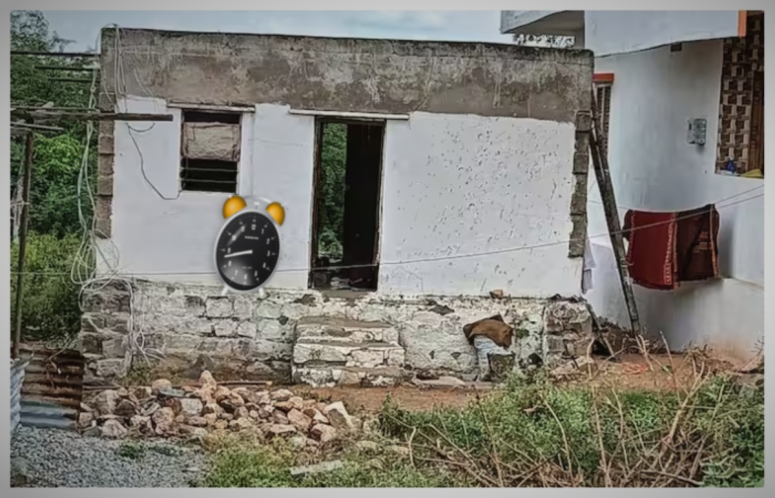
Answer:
8,43
